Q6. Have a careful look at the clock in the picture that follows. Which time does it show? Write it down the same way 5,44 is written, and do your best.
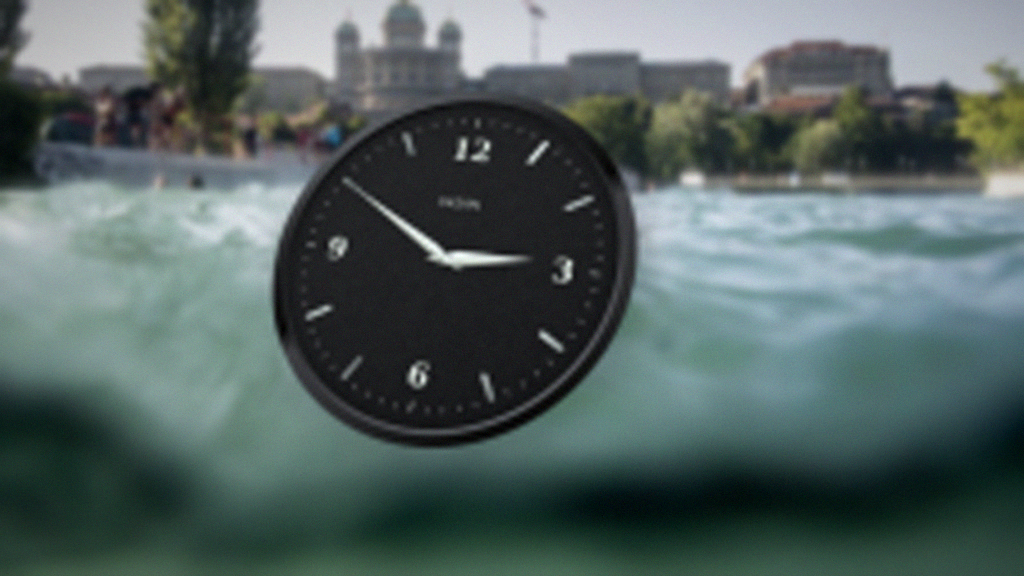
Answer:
2,50
